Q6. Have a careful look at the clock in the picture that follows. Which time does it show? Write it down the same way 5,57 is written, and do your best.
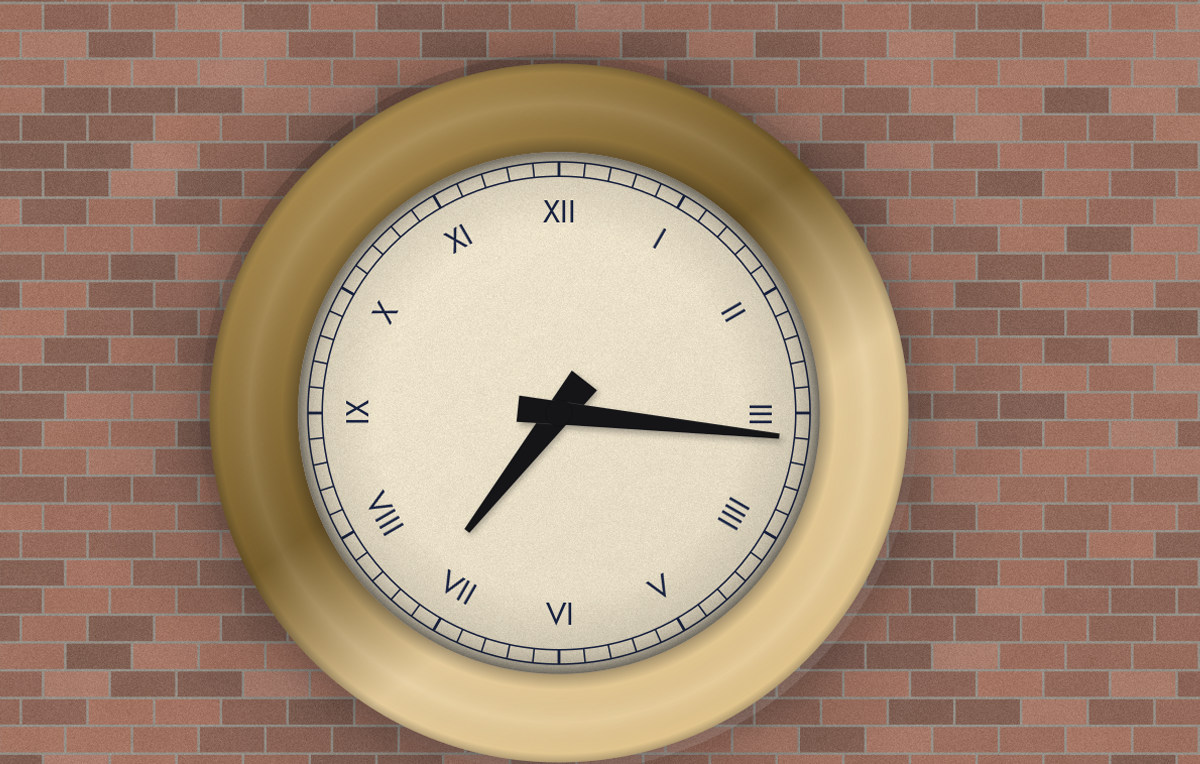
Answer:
7,16
